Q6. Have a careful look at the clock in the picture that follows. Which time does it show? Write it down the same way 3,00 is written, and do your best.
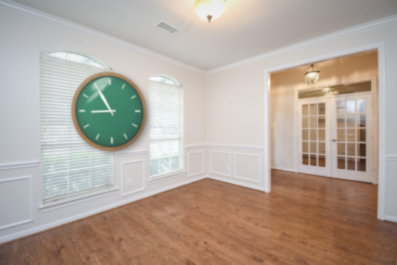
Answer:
8,55
